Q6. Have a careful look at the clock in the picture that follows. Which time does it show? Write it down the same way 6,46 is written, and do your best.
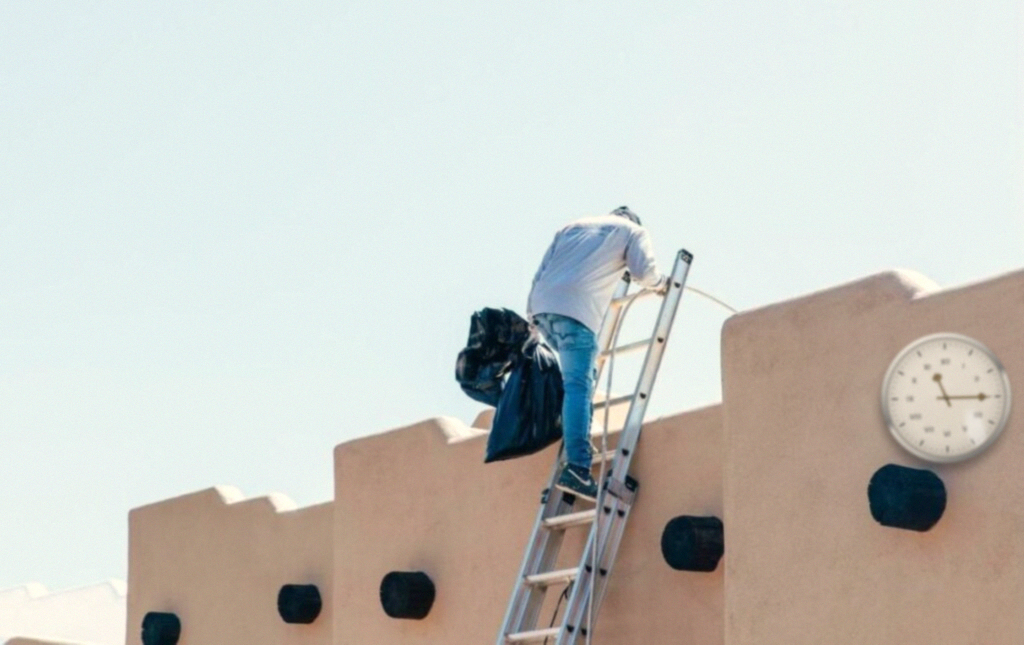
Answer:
11,15
